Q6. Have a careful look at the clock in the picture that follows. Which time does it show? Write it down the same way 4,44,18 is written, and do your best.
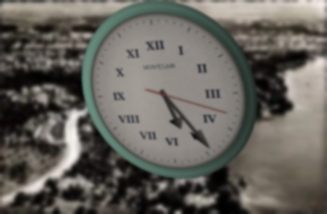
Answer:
5,24,18
